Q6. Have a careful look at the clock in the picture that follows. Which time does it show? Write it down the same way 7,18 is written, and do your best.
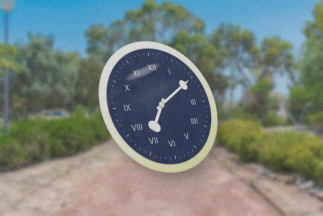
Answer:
7,10
